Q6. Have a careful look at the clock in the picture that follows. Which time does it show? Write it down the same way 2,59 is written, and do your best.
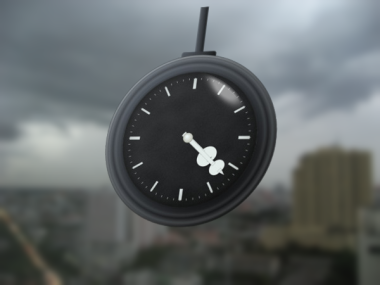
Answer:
4,22
